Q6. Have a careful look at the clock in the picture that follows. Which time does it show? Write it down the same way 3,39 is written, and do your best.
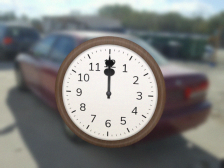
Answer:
12,00
